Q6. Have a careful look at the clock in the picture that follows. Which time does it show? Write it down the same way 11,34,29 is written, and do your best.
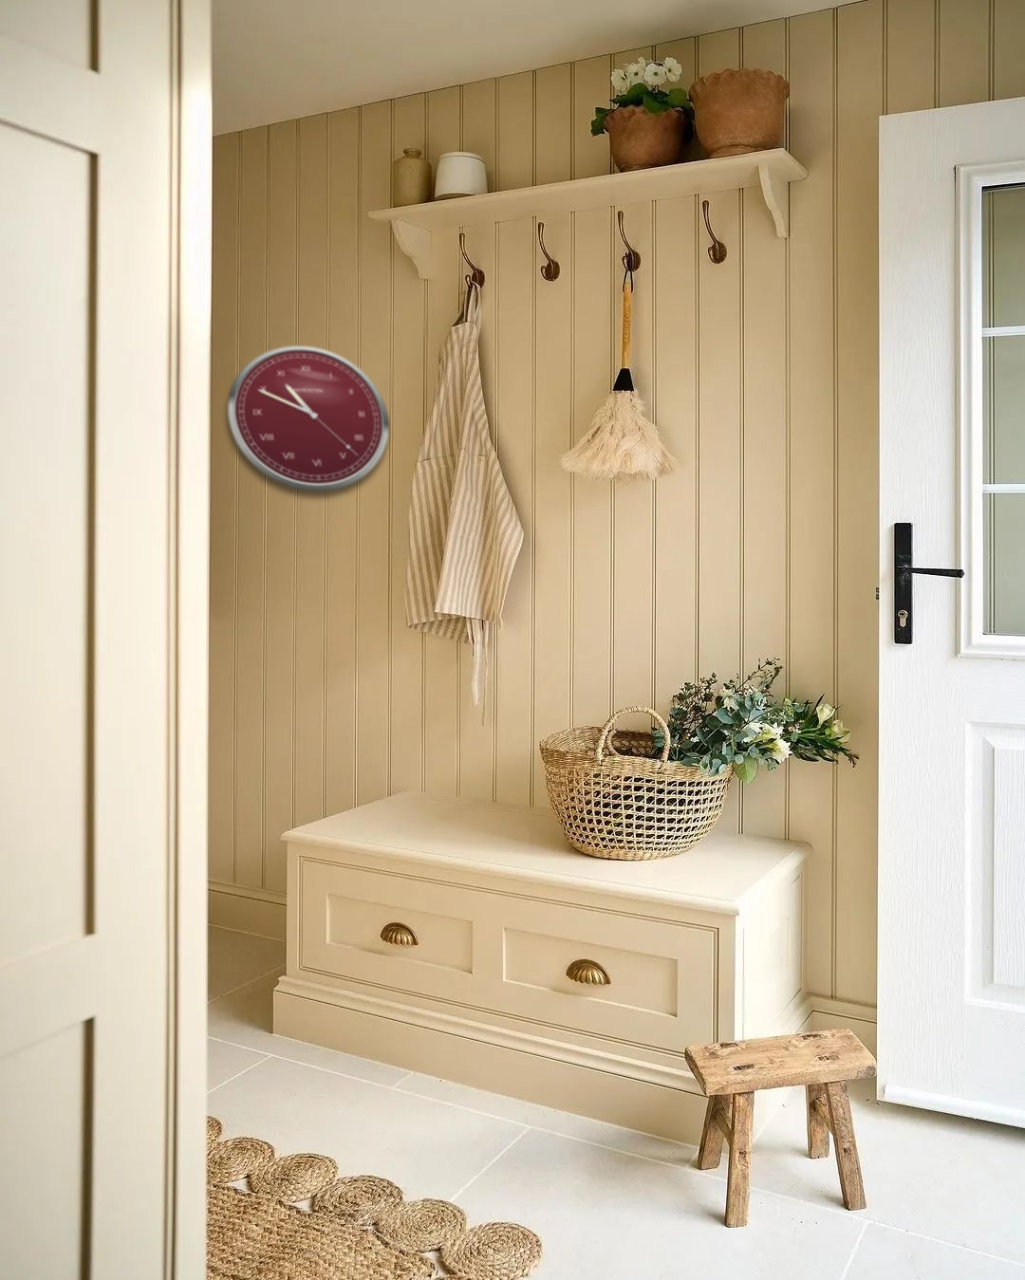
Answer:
10,49,23
